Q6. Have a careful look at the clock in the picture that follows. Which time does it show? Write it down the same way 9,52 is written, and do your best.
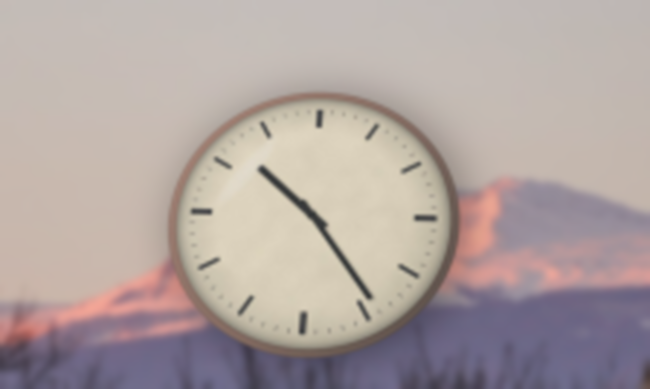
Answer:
10,24
